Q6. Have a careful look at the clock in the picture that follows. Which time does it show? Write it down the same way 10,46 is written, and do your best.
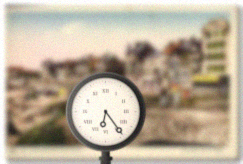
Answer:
6,24
